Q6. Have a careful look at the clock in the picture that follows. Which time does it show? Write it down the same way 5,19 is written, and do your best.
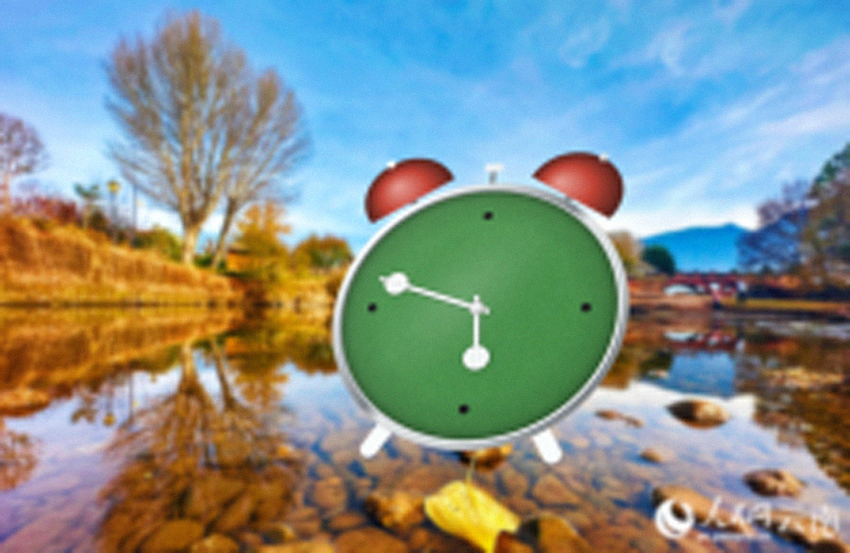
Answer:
5,48
